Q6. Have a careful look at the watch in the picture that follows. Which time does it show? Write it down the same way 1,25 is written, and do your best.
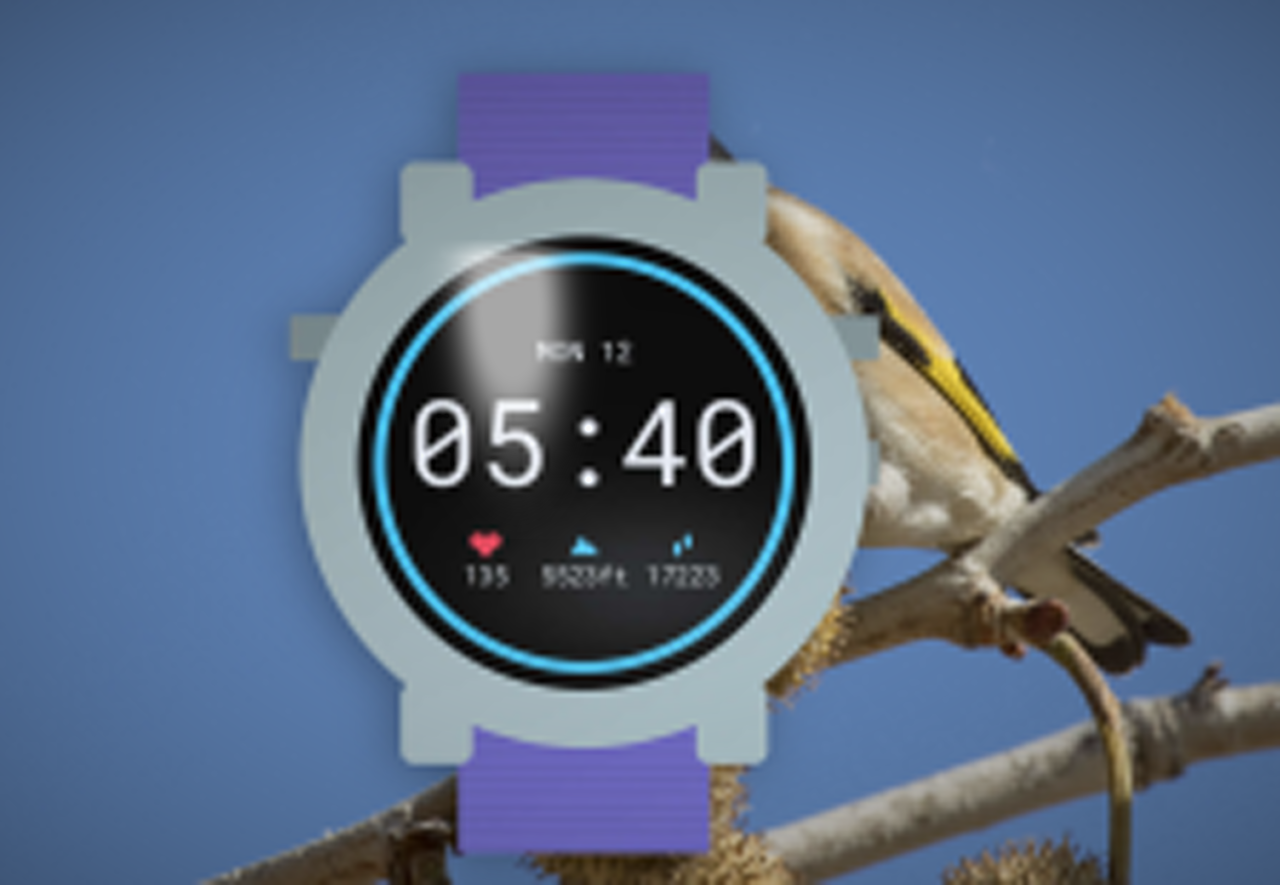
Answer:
5,40
